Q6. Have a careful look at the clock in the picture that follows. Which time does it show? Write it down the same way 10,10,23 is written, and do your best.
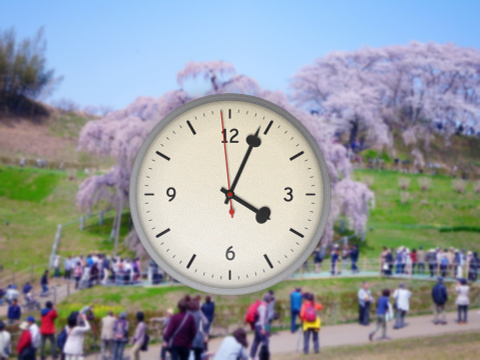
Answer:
4,03,59
